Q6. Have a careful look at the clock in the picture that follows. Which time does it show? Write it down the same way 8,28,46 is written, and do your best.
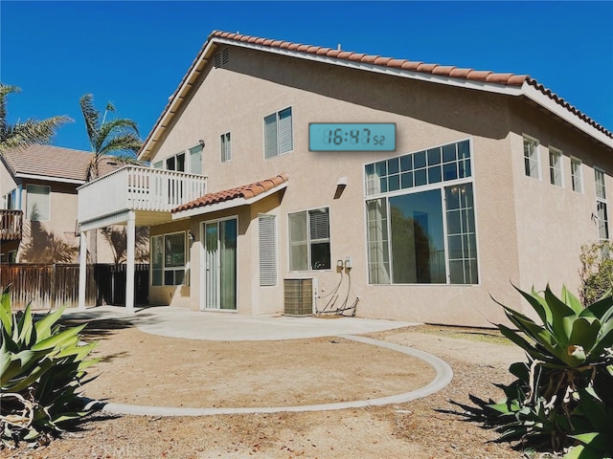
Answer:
16,47,52
